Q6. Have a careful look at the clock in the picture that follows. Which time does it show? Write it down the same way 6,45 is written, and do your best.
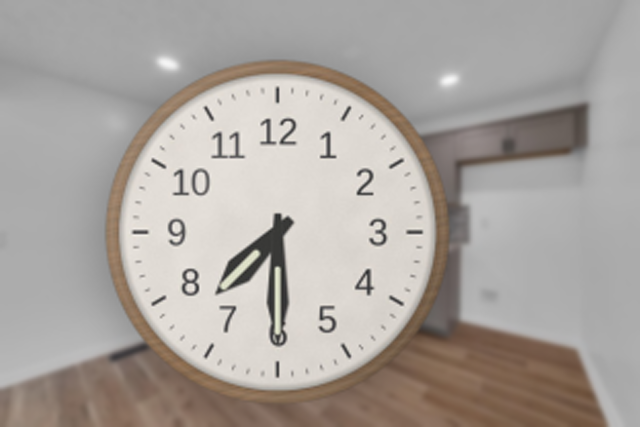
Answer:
7,30
